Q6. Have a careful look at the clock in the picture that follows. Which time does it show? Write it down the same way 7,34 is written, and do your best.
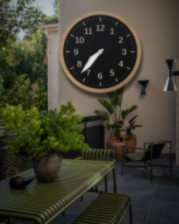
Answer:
7,37
